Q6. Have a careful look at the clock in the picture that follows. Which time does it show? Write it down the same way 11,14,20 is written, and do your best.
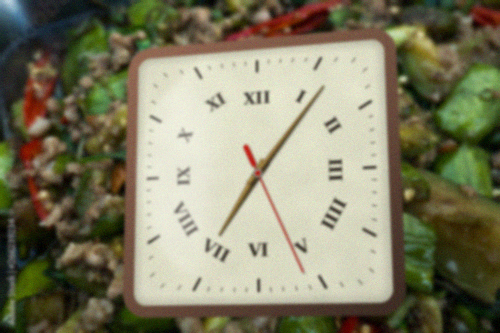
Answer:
7,06,26
